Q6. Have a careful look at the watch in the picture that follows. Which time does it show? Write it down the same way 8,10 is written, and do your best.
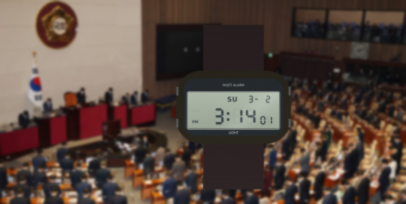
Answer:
3,14
